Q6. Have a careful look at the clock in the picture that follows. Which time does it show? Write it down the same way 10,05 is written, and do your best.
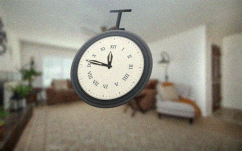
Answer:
11,47
